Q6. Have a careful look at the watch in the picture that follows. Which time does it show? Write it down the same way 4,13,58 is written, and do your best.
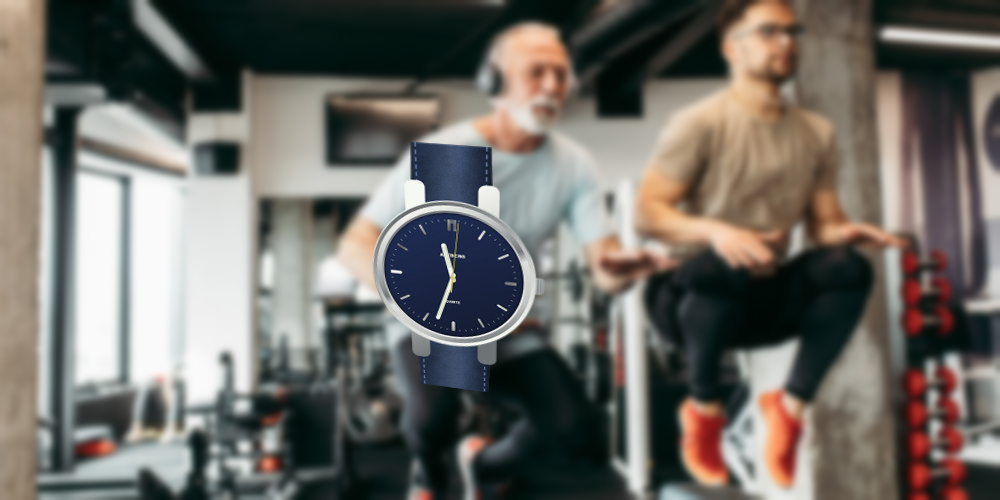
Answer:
11,33,01
